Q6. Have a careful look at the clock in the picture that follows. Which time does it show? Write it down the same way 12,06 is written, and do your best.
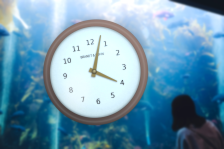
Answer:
4,03
